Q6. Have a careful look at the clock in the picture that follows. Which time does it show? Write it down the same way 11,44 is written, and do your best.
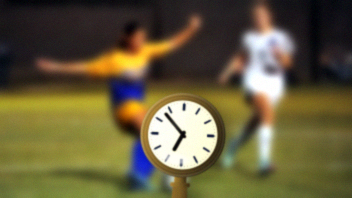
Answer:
6,53
